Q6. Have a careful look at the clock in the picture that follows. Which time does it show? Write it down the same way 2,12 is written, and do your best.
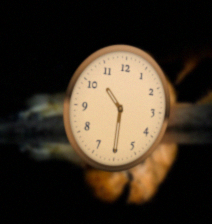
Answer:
10,30
